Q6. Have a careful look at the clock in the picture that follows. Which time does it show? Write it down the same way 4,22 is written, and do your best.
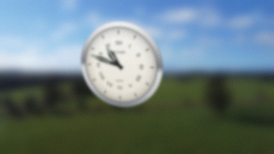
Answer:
10,48
